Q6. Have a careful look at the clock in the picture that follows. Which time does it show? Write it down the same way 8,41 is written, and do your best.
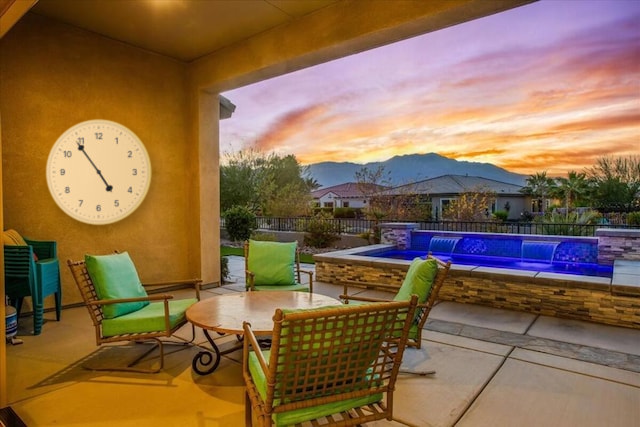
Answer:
4,54
